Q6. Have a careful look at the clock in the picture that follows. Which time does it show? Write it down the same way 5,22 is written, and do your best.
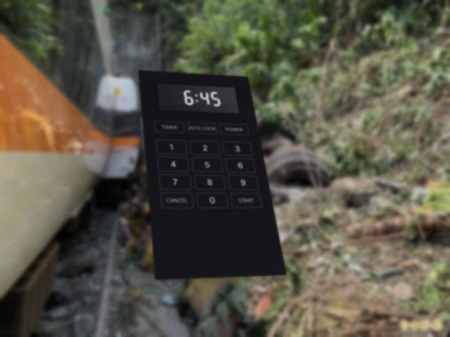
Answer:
6,45
